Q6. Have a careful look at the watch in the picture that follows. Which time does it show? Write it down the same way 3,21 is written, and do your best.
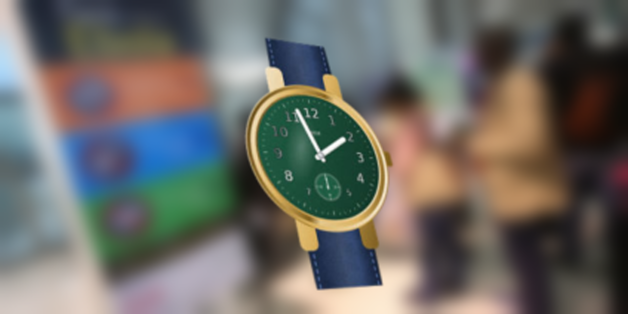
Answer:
1,57
